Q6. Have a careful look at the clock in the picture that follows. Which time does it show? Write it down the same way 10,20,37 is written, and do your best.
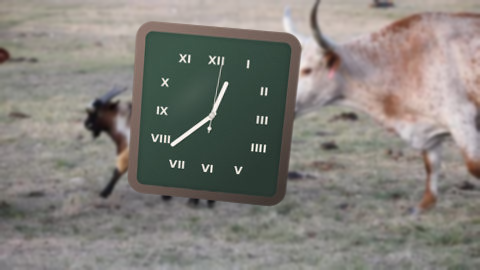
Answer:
12,38,01
